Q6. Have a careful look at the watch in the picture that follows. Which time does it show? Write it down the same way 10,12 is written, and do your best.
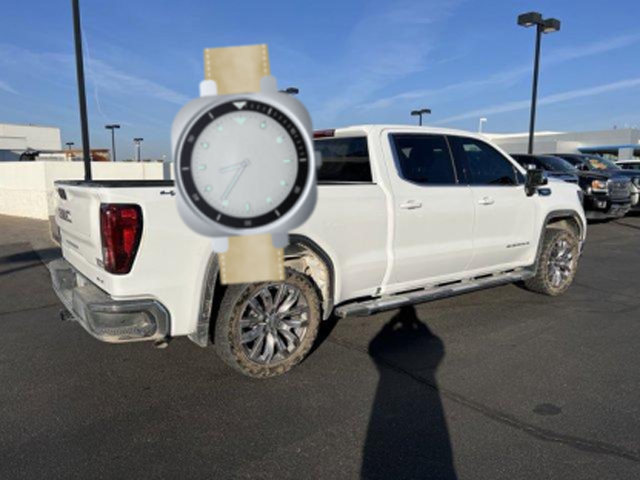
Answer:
8,36
